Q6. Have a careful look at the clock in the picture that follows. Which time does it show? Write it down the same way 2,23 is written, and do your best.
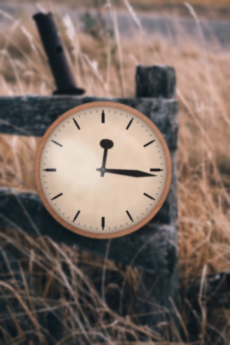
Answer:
12,16
